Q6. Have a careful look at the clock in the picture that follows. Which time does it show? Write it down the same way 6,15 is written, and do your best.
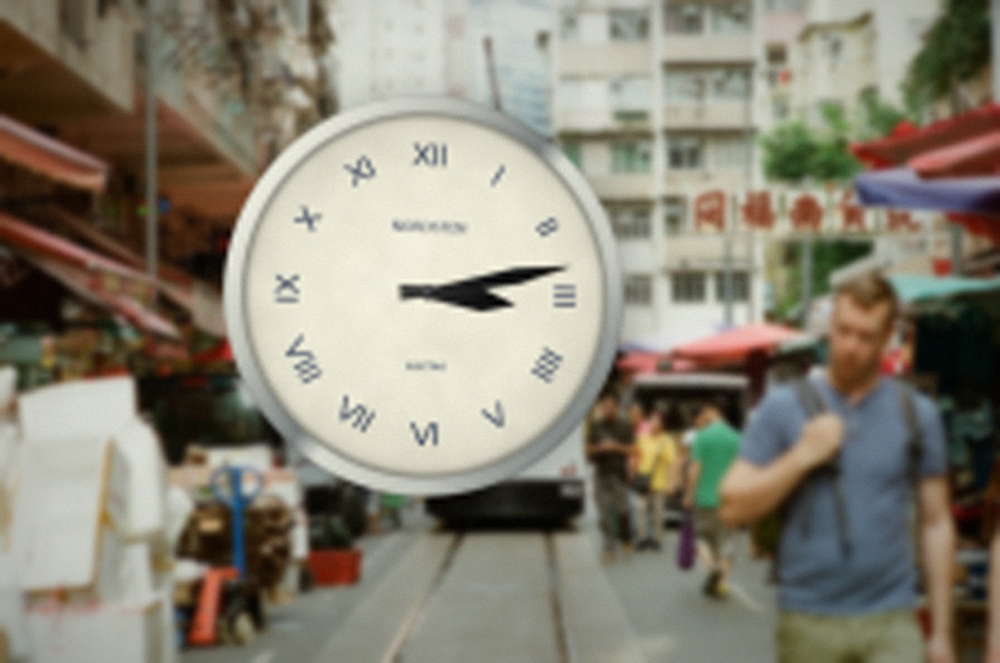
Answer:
3,13
